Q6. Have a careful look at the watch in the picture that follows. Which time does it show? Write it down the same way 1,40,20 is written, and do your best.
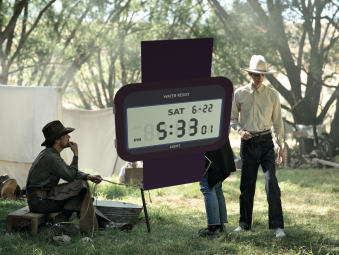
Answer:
5,33,01
